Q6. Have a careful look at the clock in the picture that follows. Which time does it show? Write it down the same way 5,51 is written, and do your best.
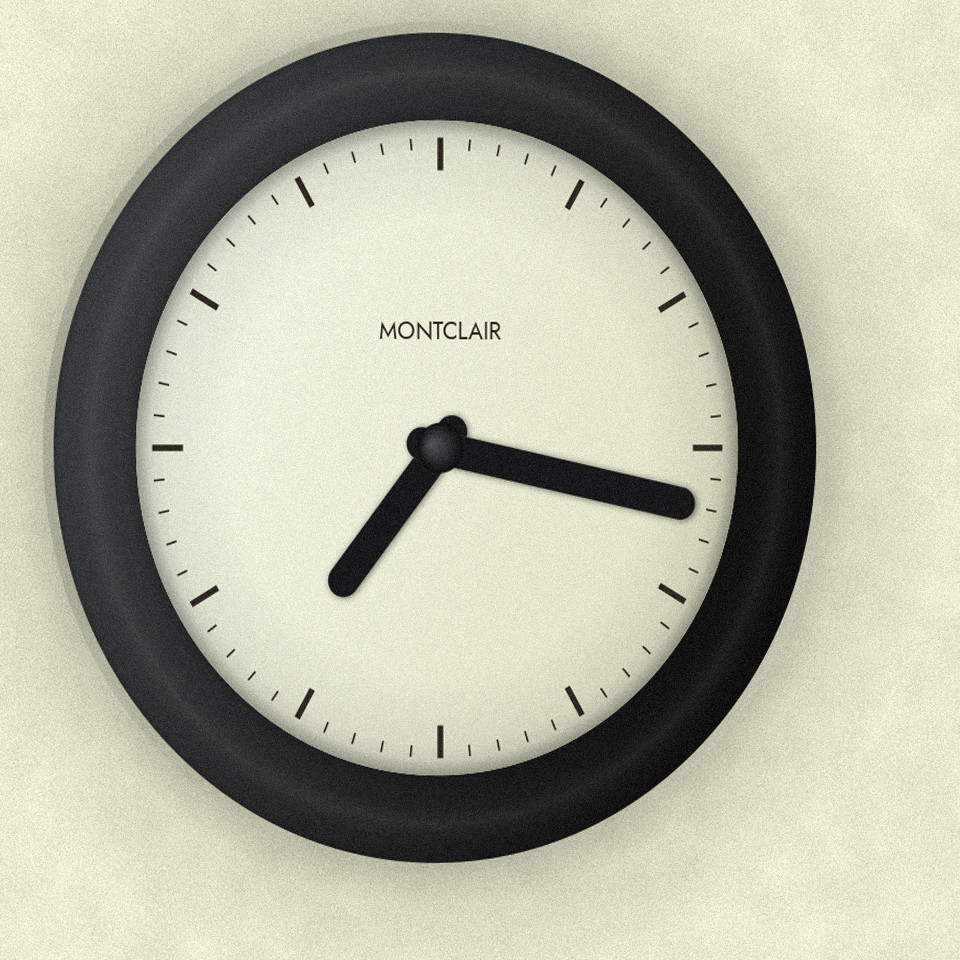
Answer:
7,17
